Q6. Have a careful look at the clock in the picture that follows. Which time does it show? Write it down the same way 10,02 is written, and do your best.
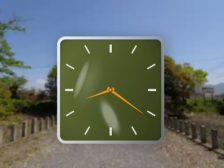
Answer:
8,21
